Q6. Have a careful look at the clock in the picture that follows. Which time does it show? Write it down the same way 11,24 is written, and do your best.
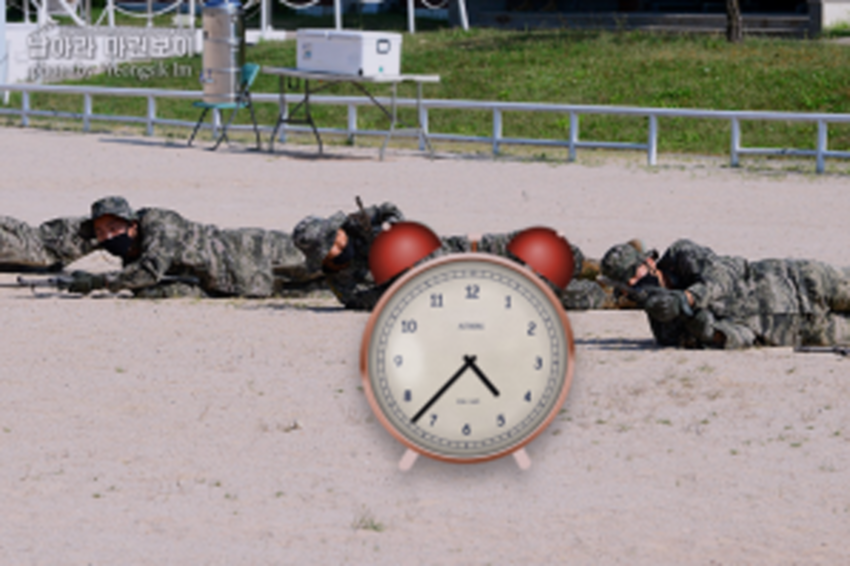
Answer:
4,37
